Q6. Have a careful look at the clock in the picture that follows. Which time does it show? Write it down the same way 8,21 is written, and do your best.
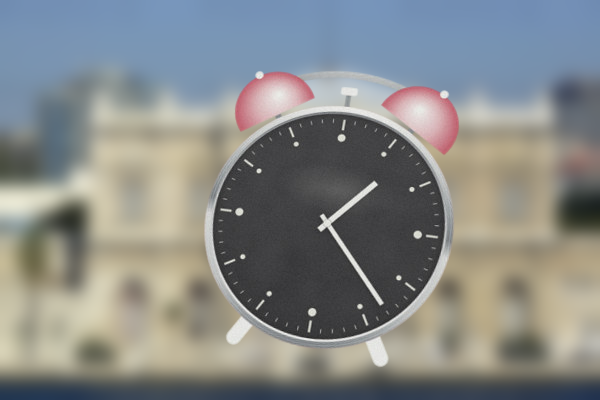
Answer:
1,23
